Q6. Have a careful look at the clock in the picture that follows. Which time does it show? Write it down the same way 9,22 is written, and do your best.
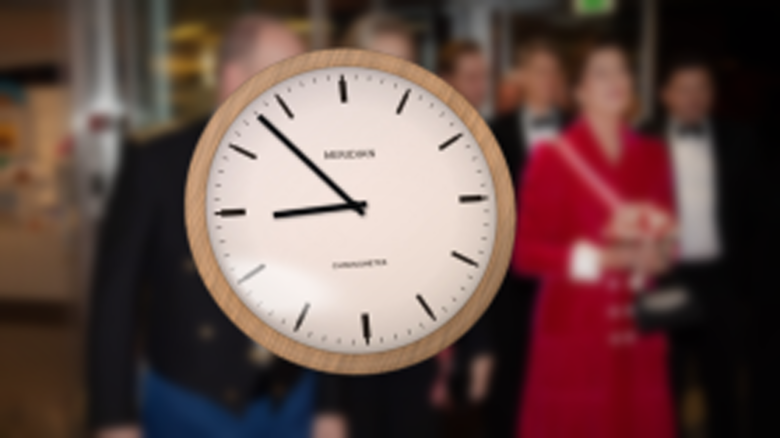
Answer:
8,53
